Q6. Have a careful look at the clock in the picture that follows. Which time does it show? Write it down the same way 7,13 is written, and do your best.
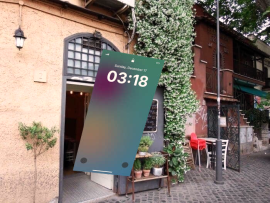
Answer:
3,18
